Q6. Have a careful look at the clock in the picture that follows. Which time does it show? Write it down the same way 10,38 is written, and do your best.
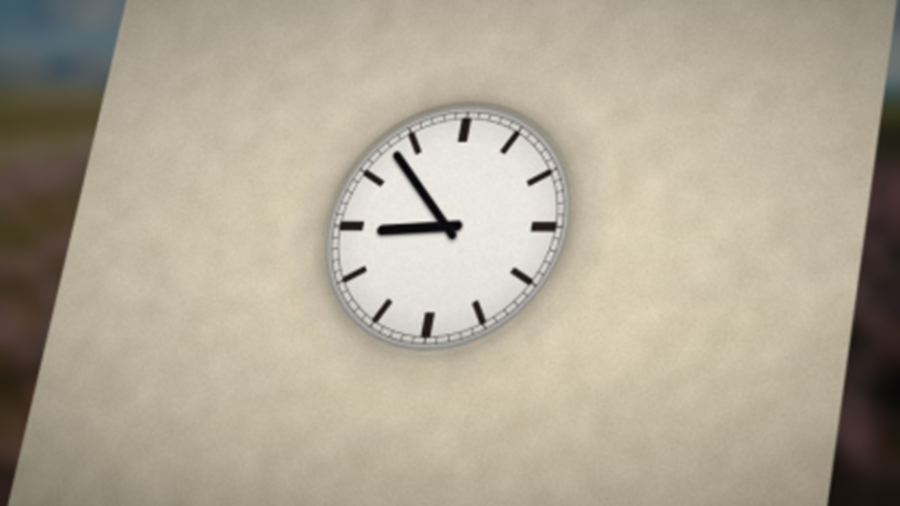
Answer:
8,53
